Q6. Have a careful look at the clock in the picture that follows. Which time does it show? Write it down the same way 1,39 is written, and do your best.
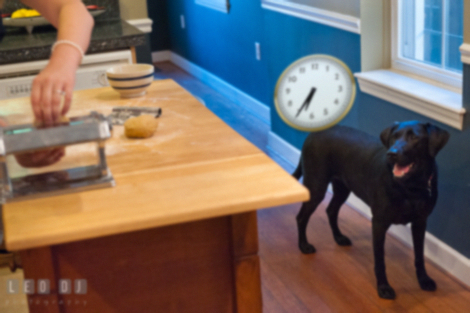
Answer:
6,35
